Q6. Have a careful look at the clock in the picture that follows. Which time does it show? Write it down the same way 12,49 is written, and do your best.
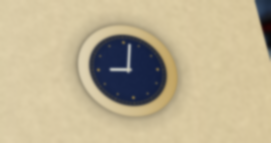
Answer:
9,02
